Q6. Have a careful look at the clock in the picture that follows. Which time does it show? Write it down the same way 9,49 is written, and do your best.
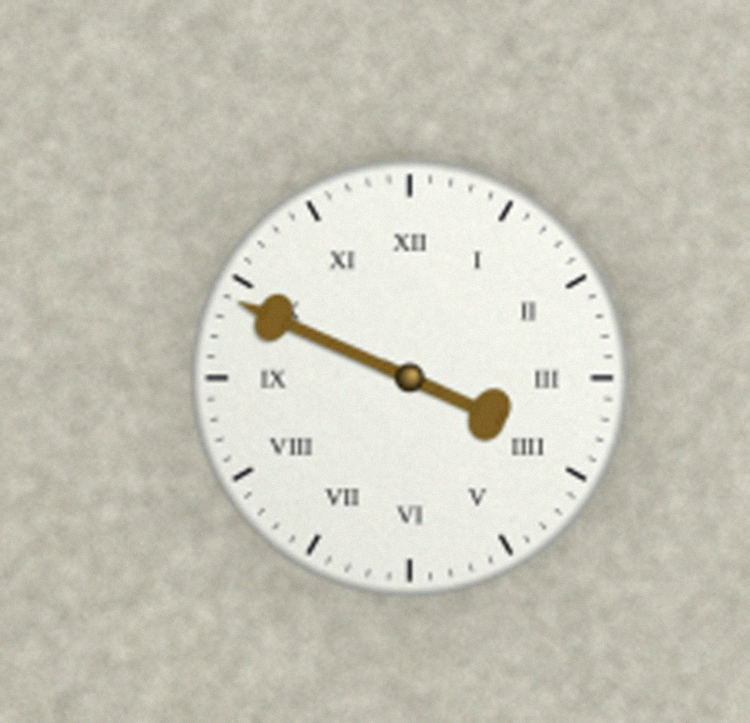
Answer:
3,49
